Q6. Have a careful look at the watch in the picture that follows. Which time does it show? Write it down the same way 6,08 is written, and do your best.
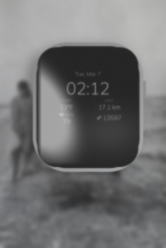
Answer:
2,12
